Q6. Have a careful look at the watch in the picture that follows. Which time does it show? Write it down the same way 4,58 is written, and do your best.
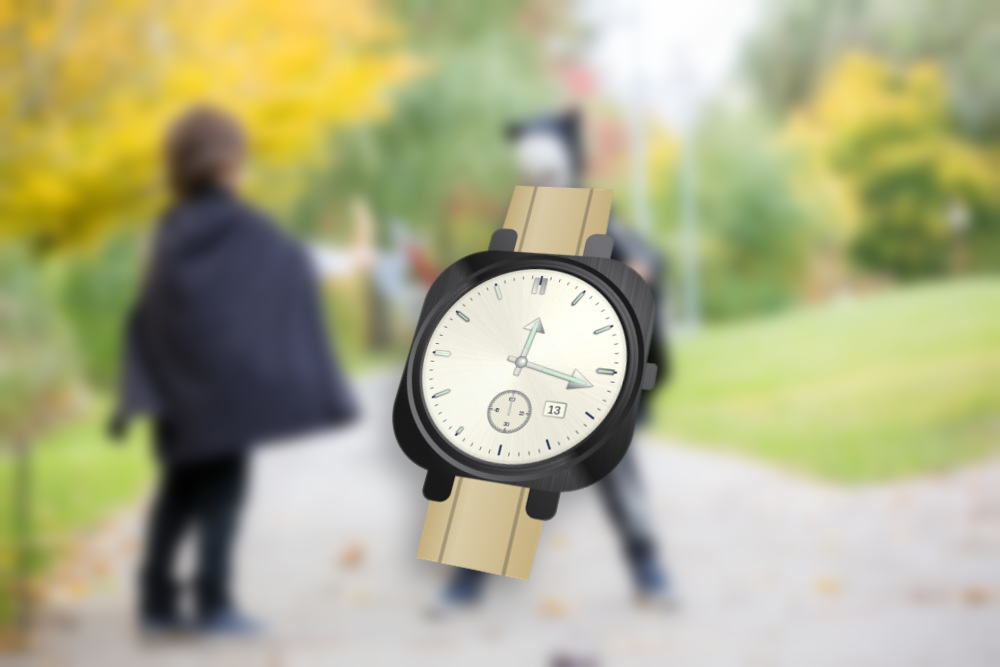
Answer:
12,17
